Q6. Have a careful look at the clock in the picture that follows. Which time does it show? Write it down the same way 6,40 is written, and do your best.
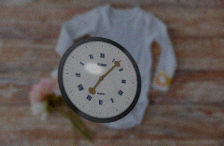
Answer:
7,07
